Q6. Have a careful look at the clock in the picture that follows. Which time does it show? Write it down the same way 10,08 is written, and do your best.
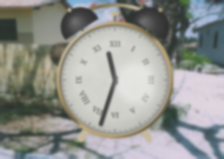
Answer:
11,33
